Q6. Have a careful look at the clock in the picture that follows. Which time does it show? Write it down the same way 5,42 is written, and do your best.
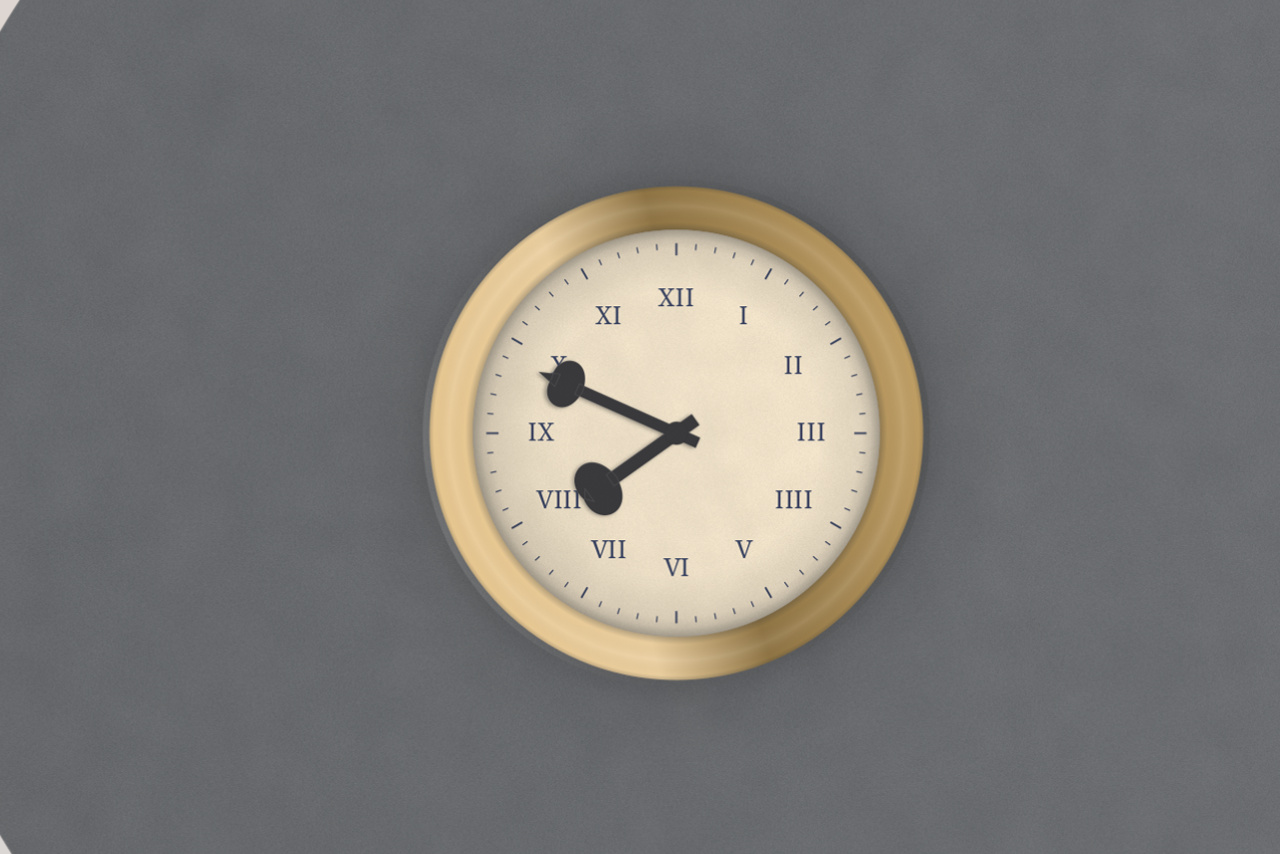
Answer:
7,49
